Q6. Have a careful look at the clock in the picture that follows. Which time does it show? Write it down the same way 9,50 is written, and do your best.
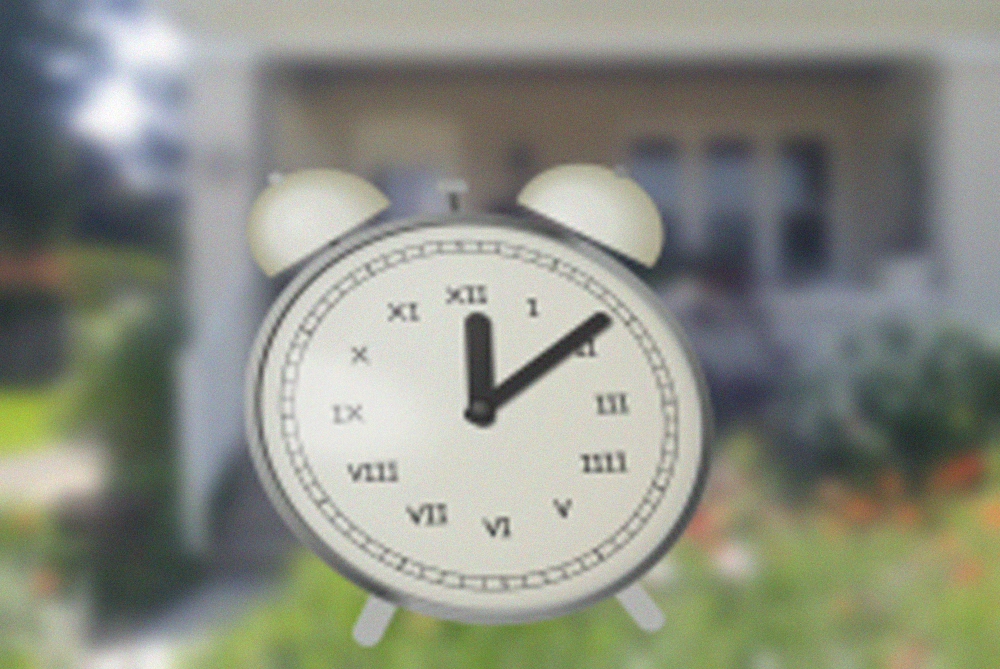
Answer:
12,09
